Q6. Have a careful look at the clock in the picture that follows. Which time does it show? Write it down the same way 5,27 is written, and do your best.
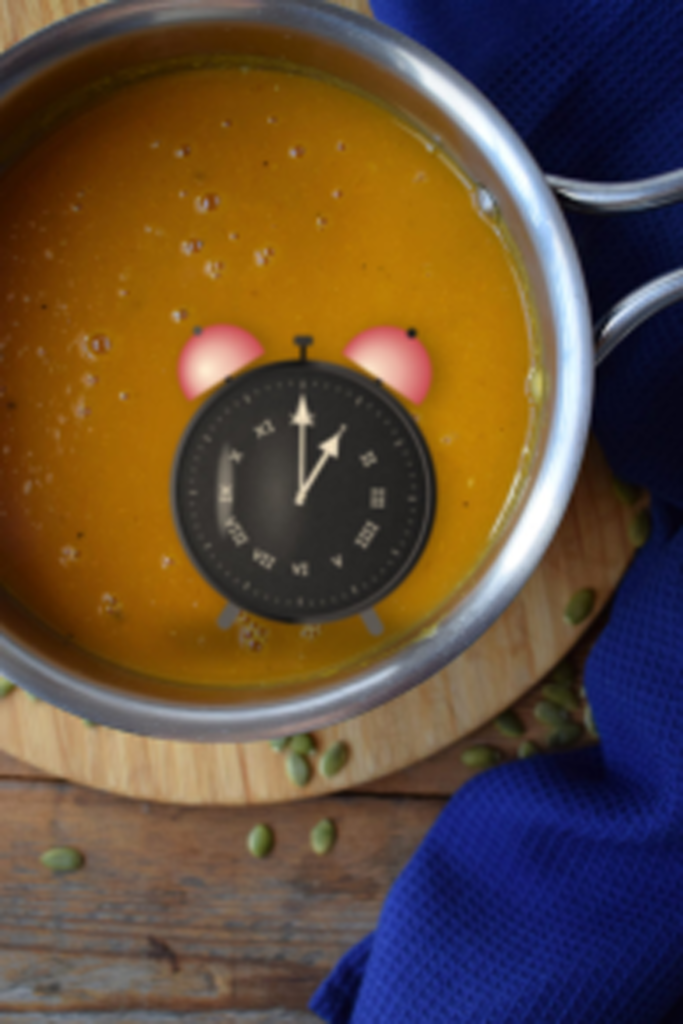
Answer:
1,00
